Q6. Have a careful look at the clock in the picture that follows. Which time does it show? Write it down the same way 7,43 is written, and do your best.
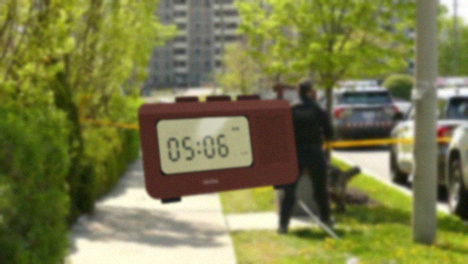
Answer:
5,06
